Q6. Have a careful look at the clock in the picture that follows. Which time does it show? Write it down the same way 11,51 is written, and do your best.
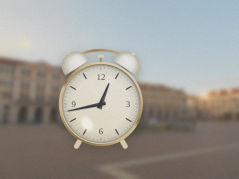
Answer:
12,43
